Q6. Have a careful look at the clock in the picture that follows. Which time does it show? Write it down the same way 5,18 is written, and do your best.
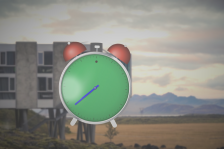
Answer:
7,38
